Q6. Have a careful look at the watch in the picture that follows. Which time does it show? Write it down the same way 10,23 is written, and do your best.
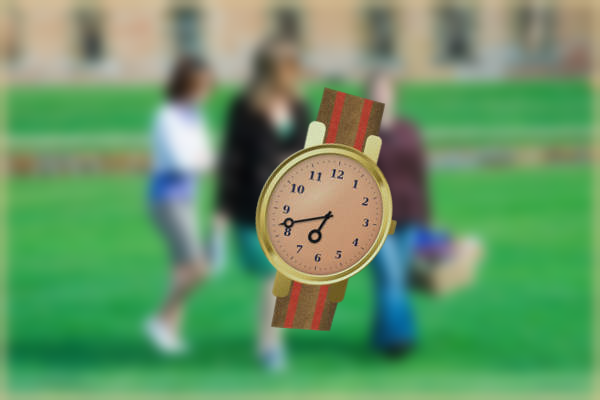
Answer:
6,42
